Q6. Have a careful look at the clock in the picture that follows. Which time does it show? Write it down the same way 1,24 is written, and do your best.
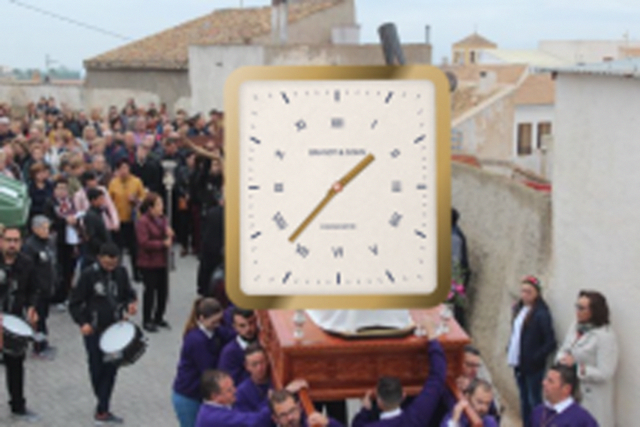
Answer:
1,37
